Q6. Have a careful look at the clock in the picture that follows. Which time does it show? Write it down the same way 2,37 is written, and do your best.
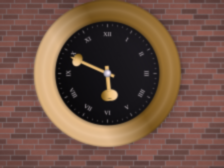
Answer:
5,49
